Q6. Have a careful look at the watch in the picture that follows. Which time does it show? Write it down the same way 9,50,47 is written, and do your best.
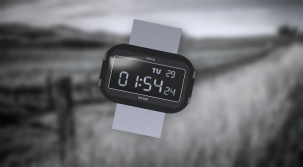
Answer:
1,54,24
